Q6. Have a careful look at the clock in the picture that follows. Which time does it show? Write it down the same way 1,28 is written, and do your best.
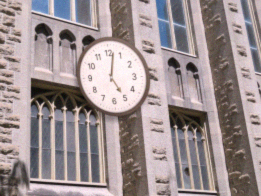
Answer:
5,02
